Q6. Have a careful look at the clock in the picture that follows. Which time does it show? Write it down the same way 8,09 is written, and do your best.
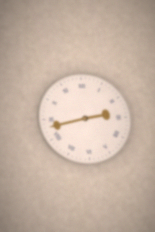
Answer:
2,43
